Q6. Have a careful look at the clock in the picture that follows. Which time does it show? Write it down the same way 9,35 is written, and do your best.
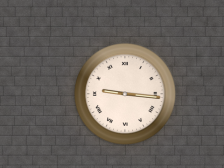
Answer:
9,16
